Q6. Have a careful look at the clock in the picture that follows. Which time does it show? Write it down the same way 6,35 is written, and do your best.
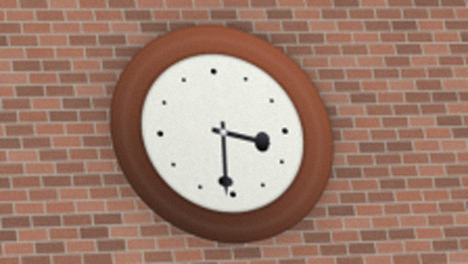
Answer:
3,31
